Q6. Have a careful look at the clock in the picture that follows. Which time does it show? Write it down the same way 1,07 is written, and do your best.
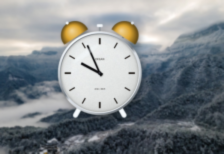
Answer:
9,56
